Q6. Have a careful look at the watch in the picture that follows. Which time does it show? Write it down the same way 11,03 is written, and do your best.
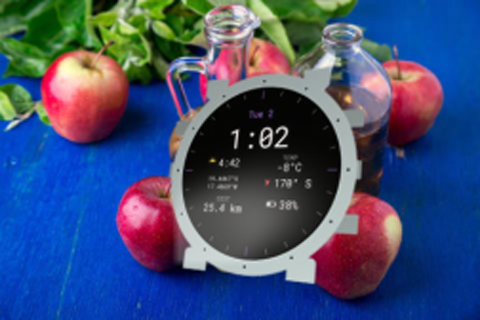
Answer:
1,02
